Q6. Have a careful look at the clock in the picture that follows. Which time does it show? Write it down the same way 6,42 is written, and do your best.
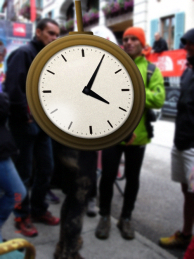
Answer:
4,05
